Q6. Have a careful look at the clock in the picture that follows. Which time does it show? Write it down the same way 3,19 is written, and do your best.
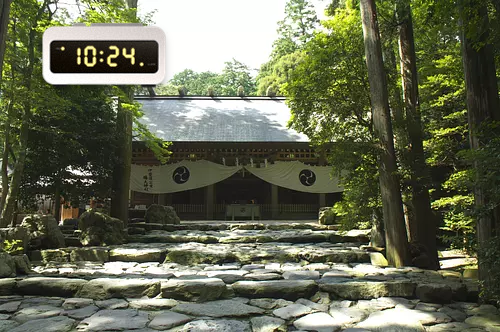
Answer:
10,24
